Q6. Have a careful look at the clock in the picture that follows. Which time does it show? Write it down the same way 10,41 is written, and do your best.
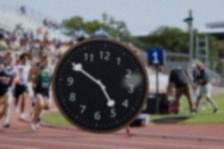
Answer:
4,50
